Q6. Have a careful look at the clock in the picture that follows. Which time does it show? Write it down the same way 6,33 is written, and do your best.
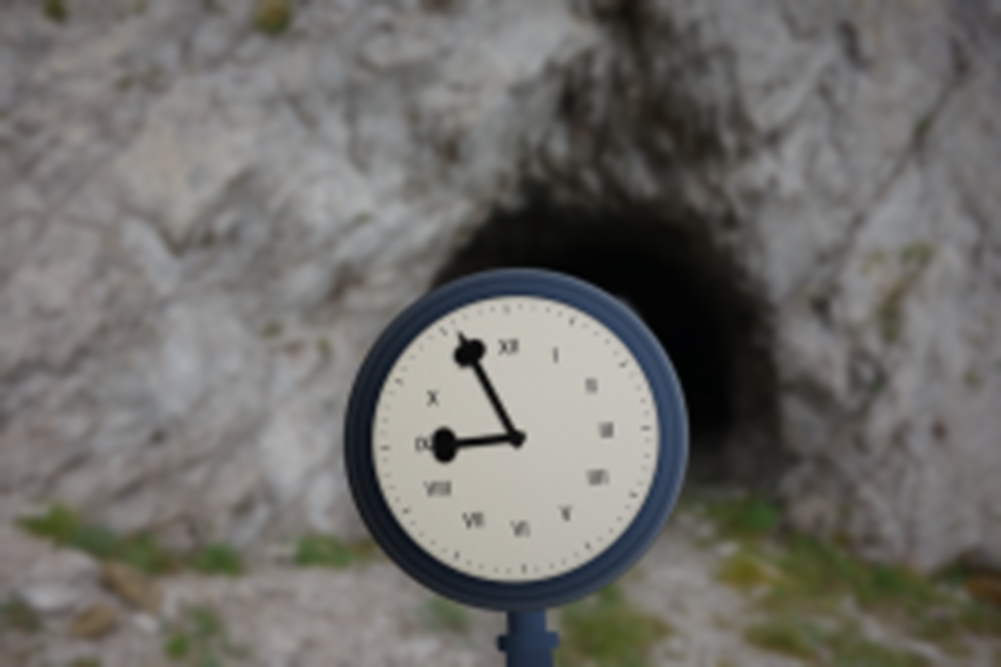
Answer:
8,56
